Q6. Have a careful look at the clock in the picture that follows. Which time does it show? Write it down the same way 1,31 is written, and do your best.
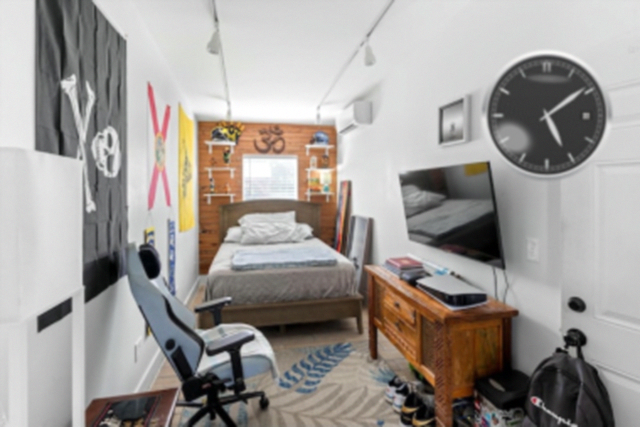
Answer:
5,09
